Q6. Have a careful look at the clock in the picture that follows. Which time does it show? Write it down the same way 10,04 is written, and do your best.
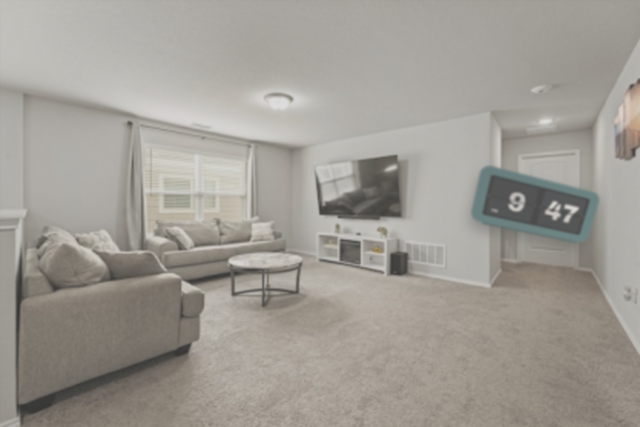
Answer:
9,47
